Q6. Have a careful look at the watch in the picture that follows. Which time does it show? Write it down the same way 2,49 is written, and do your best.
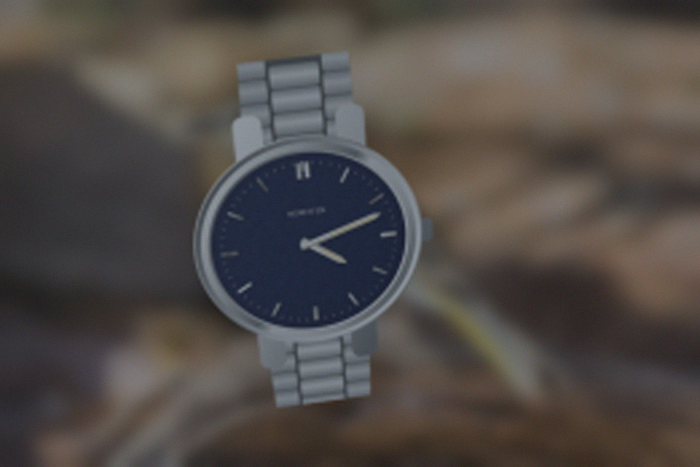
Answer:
4,12
